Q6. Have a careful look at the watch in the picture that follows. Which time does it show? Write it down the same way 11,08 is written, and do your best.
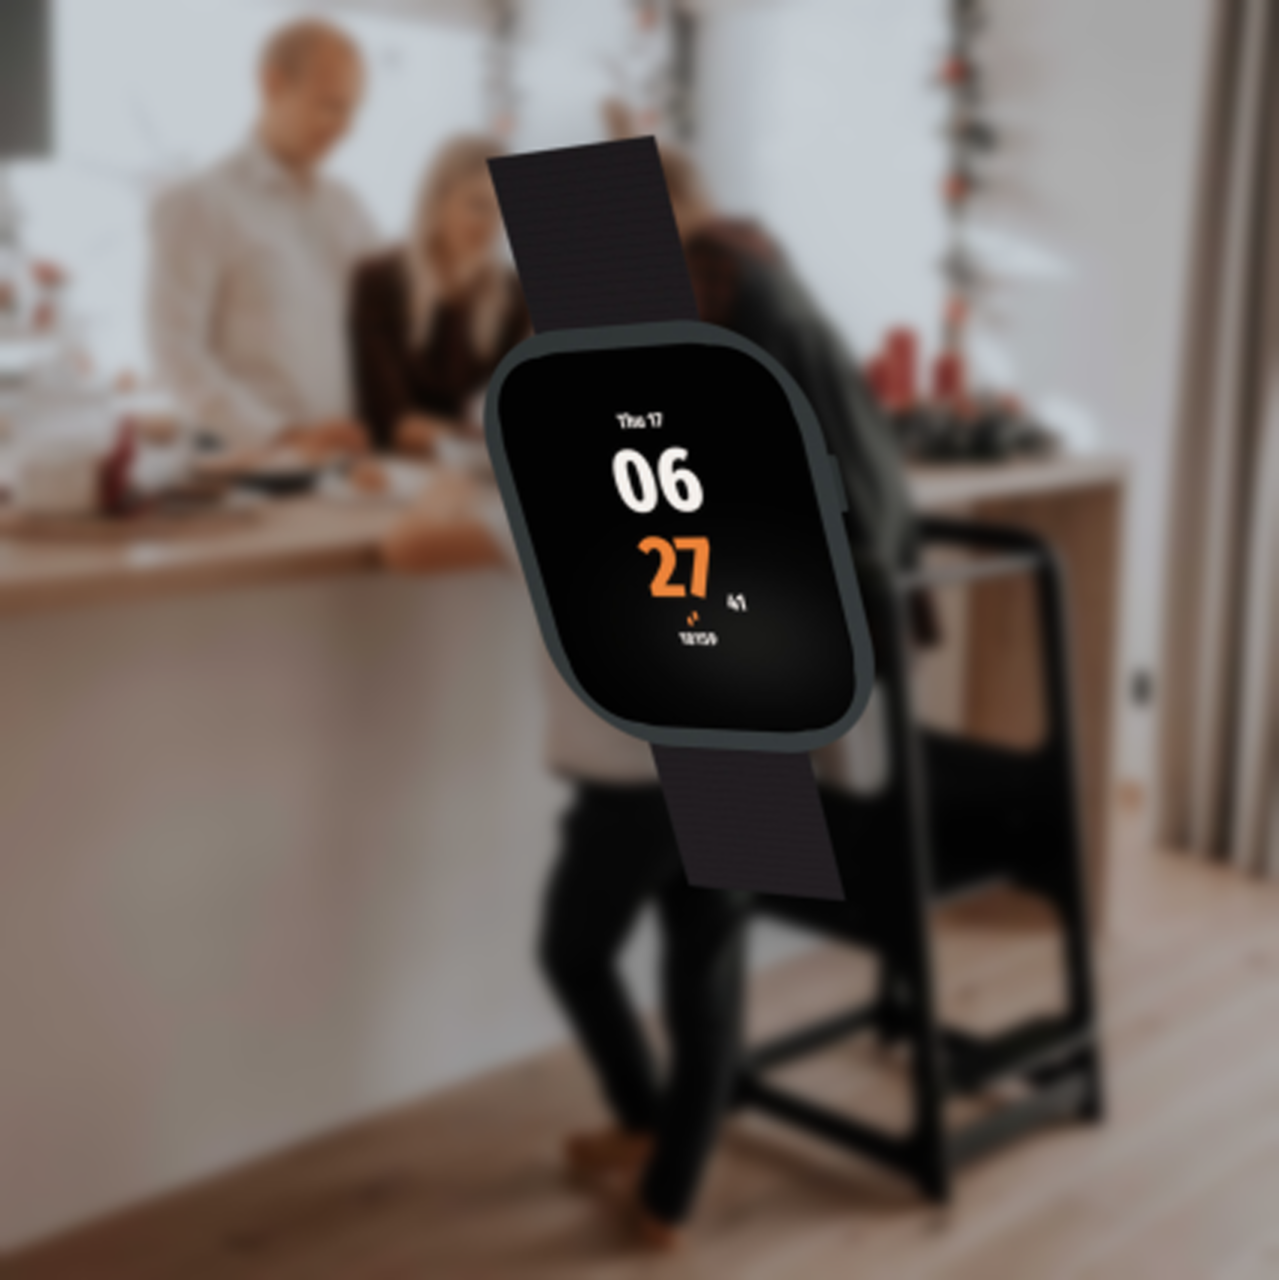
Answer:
6,27
